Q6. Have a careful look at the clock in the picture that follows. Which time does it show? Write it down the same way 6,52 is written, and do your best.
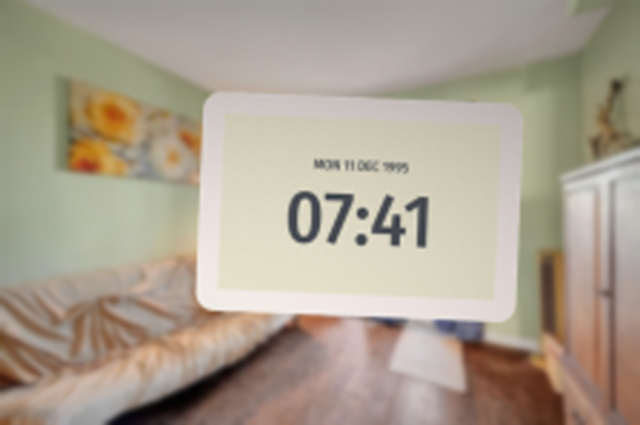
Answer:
7,41
